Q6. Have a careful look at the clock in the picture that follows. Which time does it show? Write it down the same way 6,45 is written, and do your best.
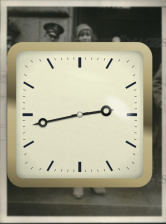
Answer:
2,43
